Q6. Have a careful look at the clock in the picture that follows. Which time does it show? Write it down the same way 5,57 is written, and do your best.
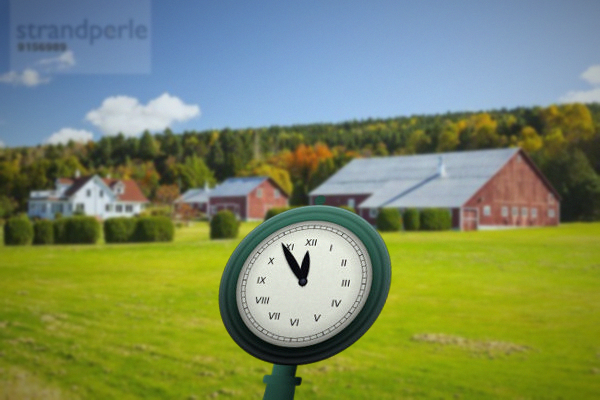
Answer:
11,54
